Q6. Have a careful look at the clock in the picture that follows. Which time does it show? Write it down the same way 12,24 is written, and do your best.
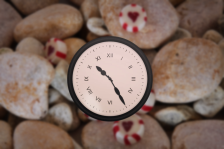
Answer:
10,25
